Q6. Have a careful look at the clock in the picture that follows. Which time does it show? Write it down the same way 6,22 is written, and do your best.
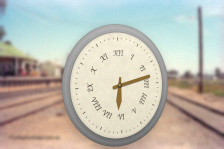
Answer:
6,13
